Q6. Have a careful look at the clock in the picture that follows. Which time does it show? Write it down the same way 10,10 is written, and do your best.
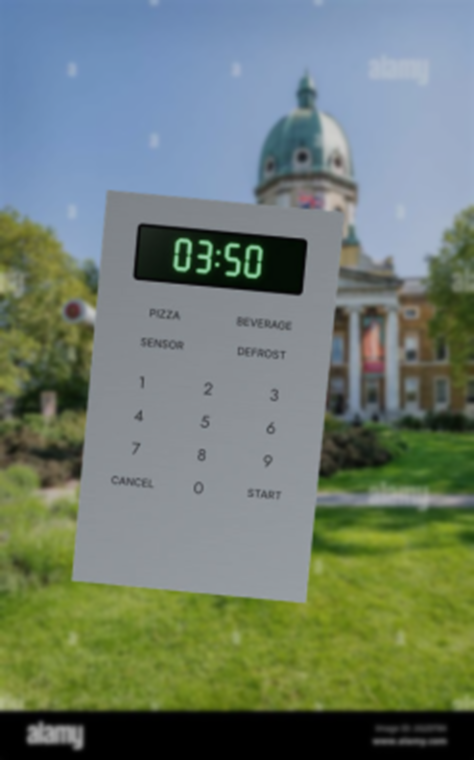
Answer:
3,50
